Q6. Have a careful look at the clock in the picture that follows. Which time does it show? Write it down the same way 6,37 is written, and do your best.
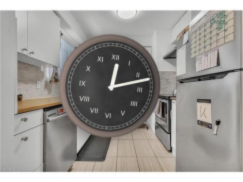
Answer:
12,12
